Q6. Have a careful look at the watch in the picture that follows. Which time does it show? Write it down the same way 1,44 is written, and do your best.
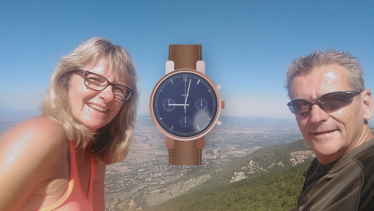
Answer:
9,02
